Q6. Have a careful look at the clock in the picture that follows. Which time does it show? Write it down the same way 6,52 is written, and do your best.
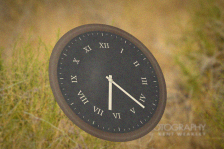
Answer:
6,22
